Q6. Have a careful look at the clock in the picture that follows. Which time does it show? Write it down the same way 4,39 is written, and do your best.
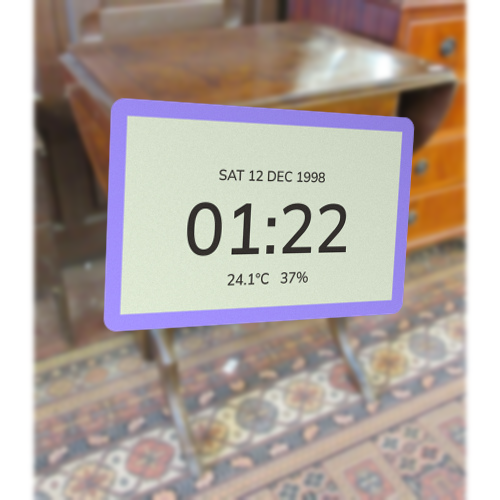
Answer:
1,22
